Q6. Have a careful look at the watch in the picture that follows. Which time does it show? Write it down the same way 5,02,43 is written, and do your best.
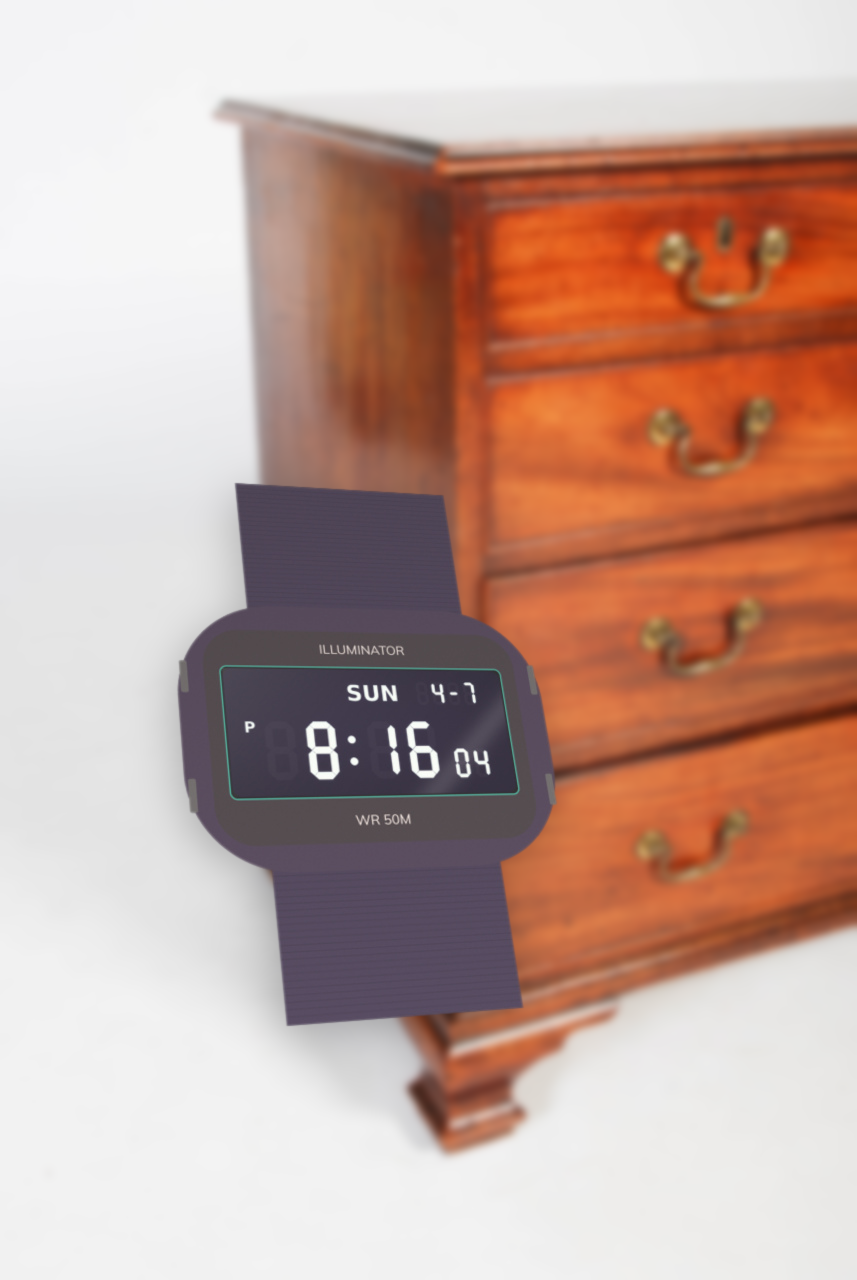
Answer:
8,16,04
